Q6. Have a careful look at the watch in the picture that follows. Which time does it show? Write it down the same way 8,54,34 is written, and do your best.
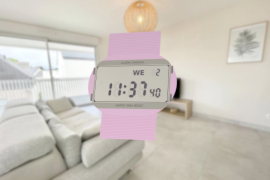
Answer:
11,37,40
